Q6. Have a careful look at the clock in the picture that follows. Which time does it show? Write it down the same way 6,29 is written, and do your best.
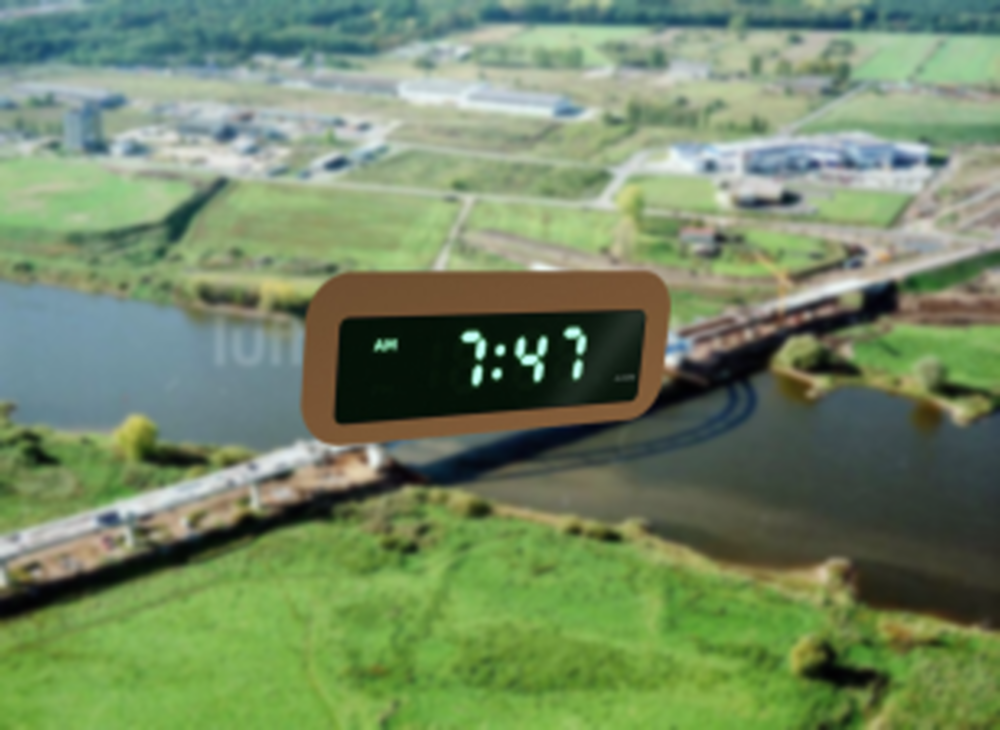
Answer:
7,47
